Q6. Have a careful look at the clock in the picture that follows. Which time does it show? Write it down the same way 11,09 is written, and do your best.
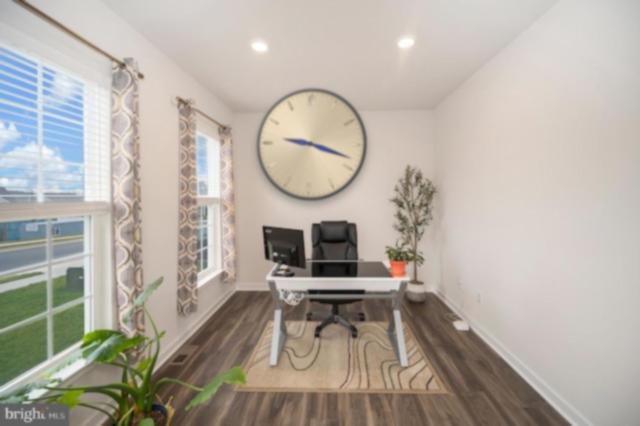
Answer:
9,18
